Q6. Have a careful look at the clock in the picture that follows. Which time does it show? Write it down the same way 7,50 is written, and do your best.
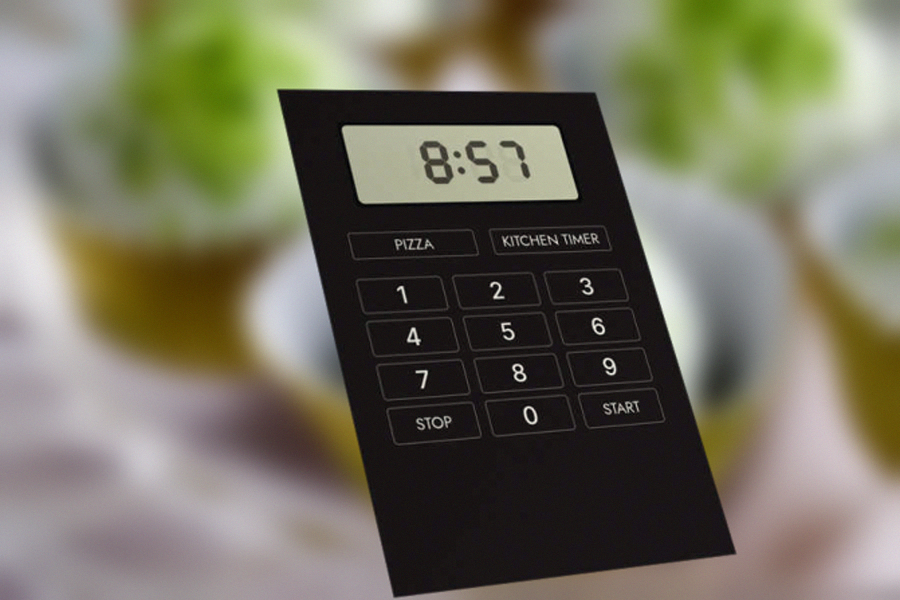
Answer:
8,57
